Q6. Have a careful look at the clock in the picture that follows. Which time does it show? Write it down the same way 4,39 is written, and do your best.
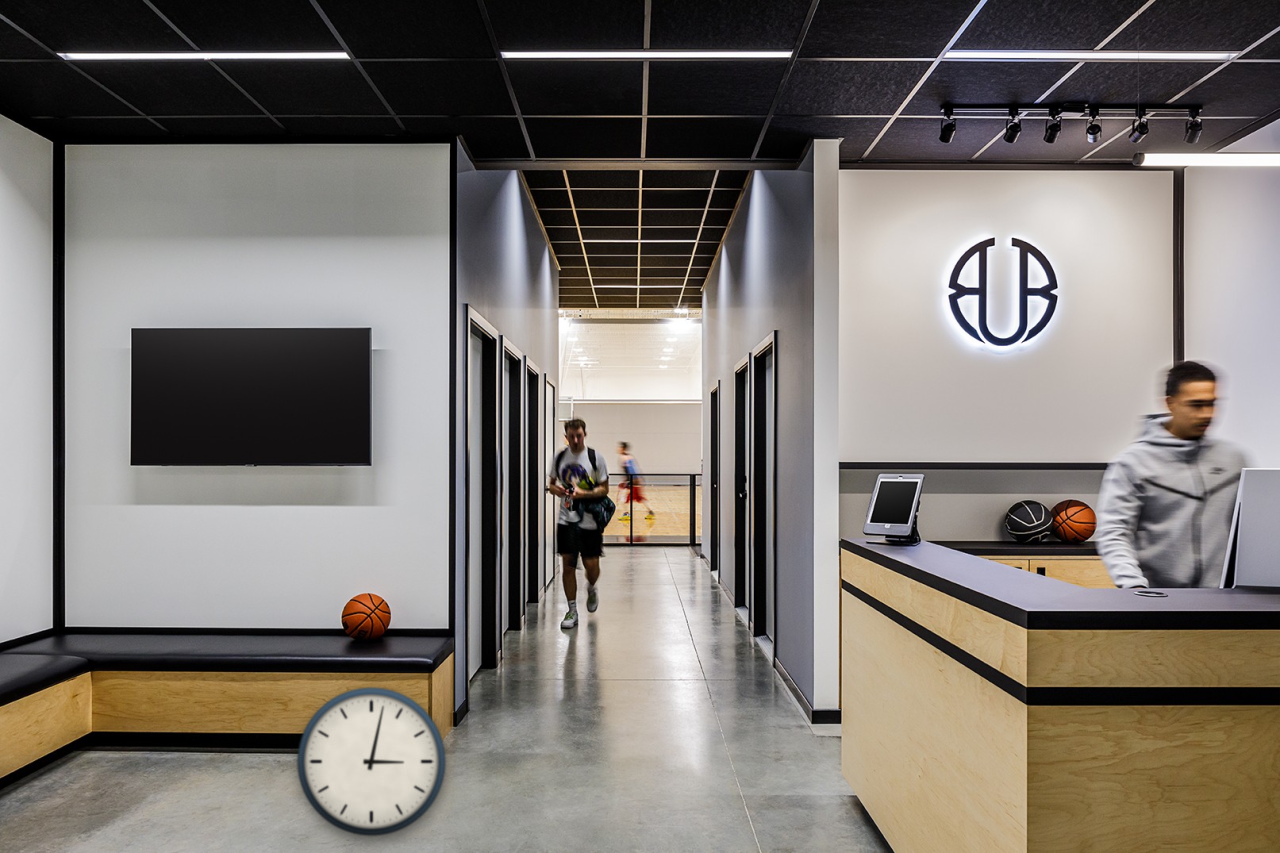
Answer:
3,02
